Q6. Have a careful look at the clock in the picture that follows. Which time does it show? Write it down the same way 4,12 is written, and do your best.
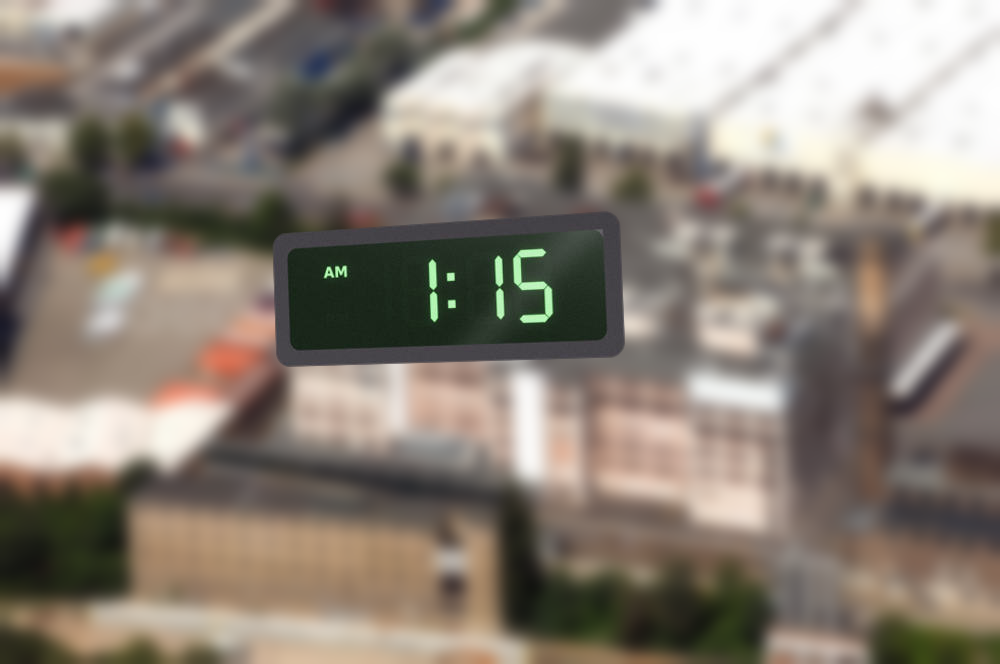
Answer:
1,15
